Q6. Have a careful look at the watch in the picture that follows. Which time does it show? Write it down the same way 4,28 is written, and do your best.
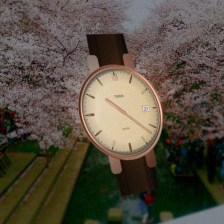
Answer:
10,22
